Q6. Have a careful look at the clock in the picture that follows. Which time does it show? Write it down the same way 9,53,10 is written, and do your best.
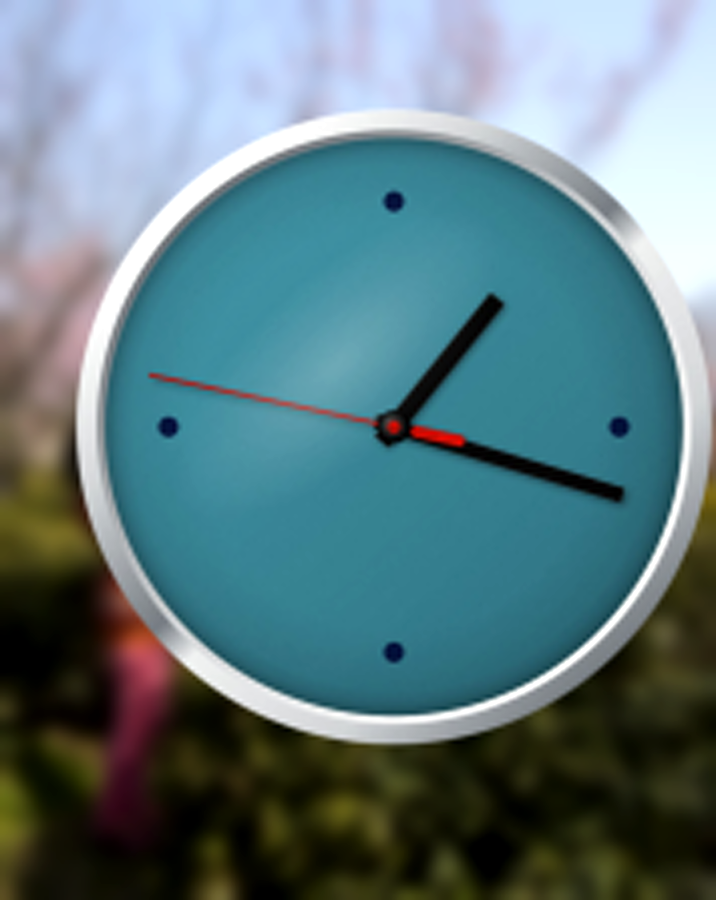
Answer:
1,17,47
